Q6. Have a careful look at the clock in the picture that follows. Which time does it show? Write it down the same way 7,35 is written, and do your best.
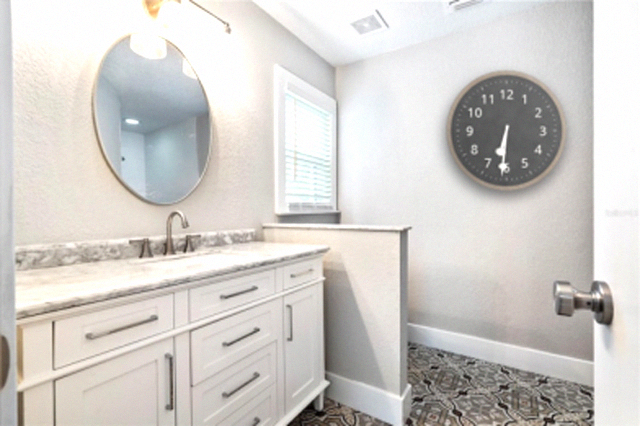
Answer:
6,31
